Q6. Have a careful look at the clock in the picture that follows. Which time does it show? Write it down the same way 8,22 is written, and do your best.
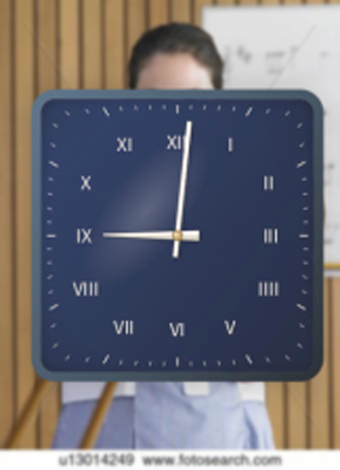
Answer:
9,01
